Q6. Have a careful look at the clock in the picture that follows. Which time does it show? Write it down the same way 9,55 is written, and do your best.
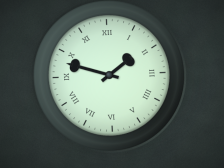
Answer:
1,48
